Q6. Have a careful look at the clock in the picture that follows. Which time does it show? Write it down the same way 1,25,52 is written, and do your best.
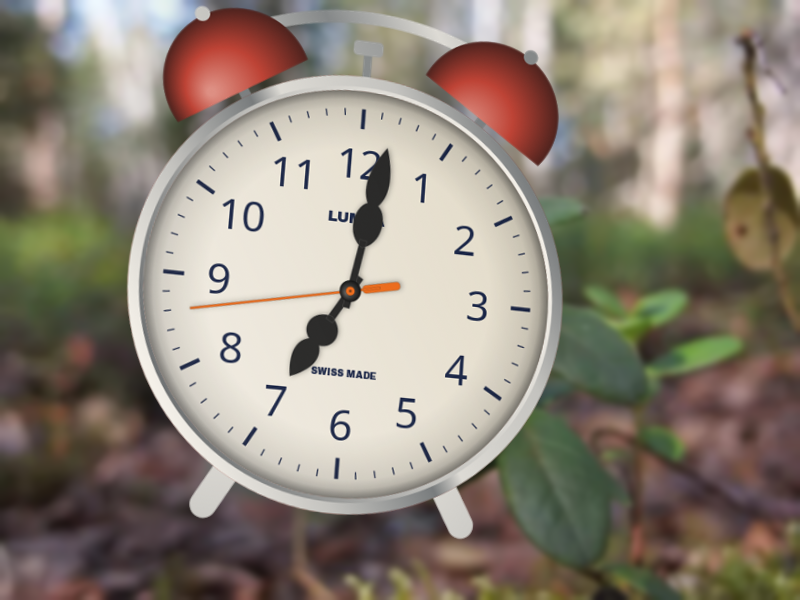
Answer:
7,01,43
